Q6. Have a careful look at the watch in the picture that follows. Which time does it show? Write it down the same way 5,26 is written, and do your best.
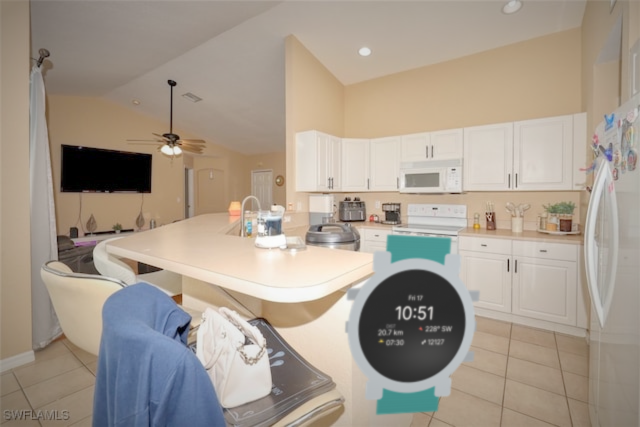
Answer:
10,51
